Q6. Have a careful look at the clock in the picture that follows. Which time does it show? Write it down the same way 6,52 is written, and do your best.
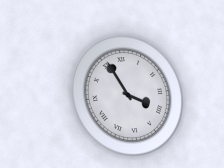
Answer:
3,56
